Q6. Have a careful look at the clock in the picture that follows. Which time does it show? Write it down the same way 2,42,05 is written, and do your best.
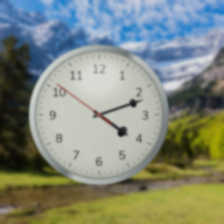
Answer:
4,11,51
